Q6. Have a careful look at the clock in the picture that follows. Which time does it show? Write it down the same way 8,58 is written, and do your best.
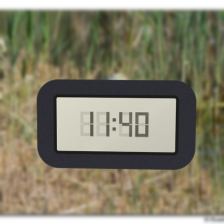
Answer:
11,40
